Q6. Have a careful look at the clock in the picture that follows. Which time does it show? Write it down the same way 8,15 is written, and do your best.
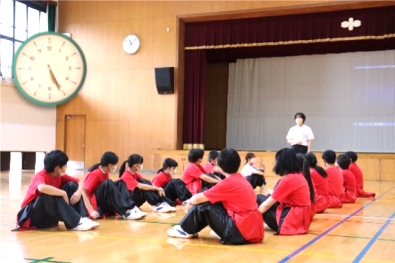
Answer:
5,26
